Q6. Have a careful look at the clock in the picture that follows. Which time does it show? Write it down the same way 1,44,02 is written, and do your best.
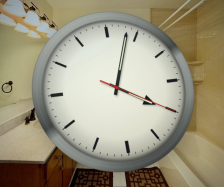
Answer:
4,03,20
